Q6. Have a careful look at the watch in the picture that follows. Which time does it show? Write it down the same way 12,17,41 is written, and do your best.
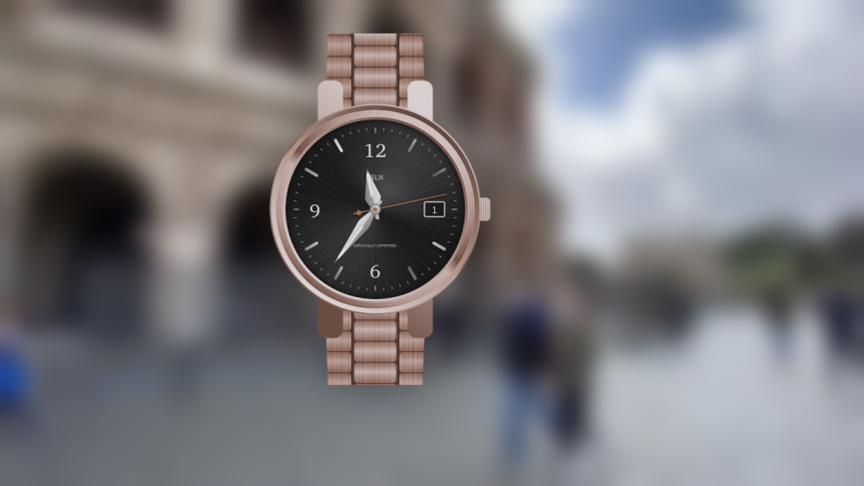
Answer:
11,36,13
